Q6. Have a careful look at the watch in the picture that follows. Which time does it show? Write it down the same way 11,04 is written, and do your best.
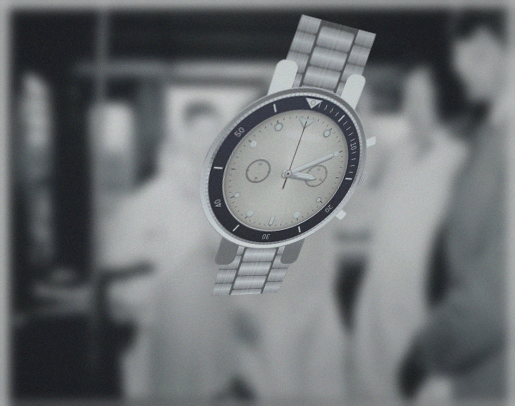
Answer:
3,10
